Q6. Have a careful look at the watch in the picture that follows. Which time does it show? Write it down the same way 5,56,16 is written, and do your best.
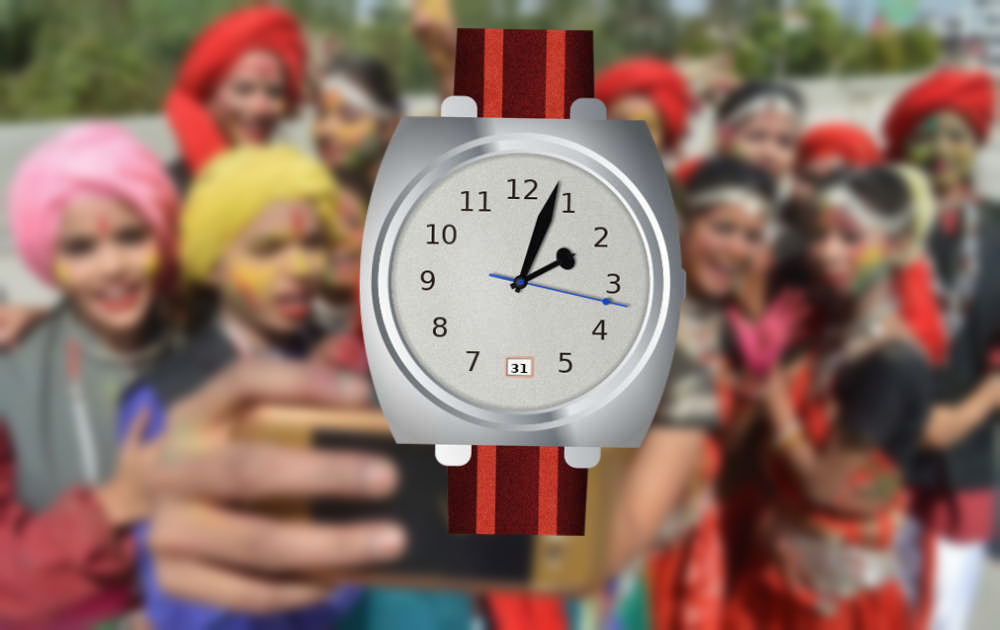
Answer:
2,03,17
